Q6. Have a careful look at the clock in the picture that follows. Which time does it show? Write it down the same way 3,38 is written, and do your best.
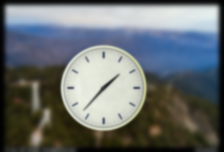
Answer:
1,37
